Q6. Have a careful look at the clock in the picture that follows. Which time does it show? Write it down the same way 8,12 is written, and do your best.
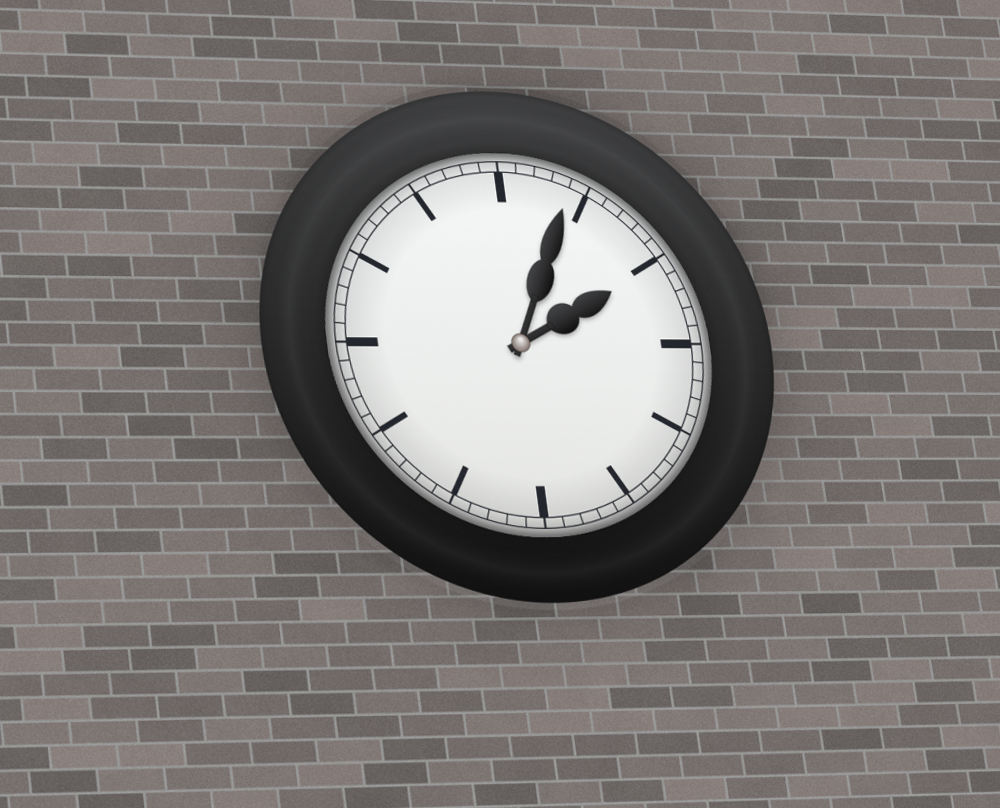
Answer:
2,04
